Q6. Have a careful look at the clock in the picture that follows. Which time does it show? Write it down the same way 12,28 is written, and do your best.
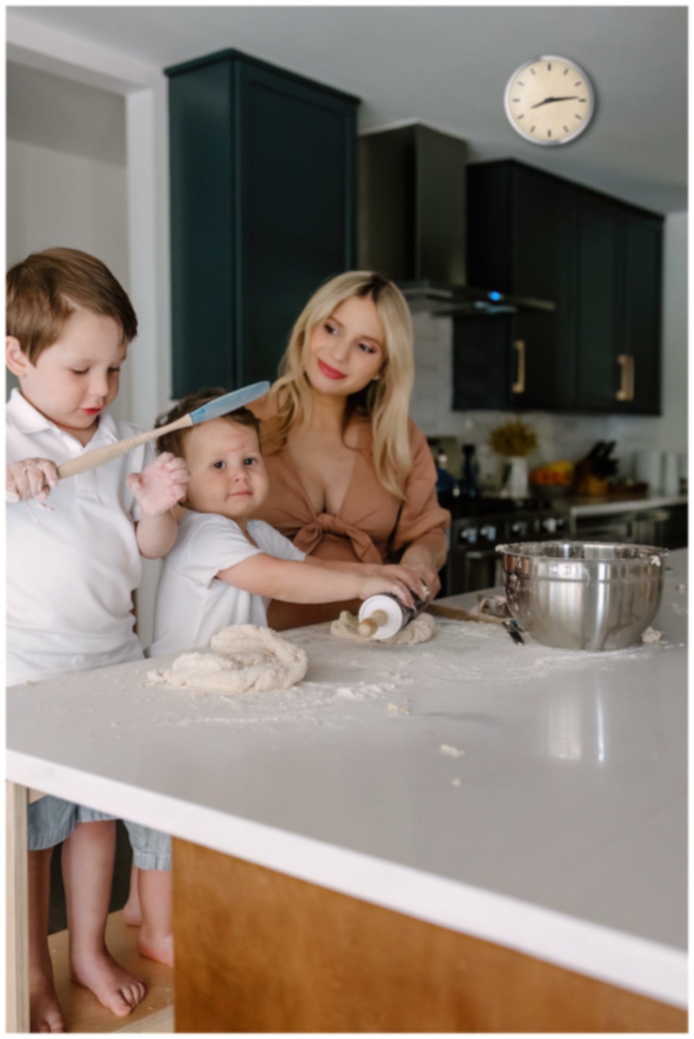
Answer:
8,14
